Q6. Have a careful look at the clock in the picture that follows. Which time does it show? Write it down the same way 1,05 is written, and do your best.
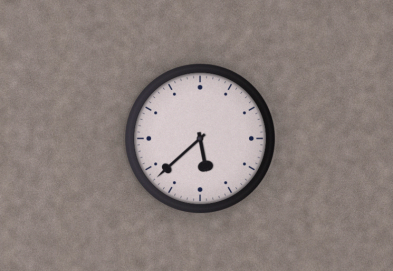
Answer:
5,38
